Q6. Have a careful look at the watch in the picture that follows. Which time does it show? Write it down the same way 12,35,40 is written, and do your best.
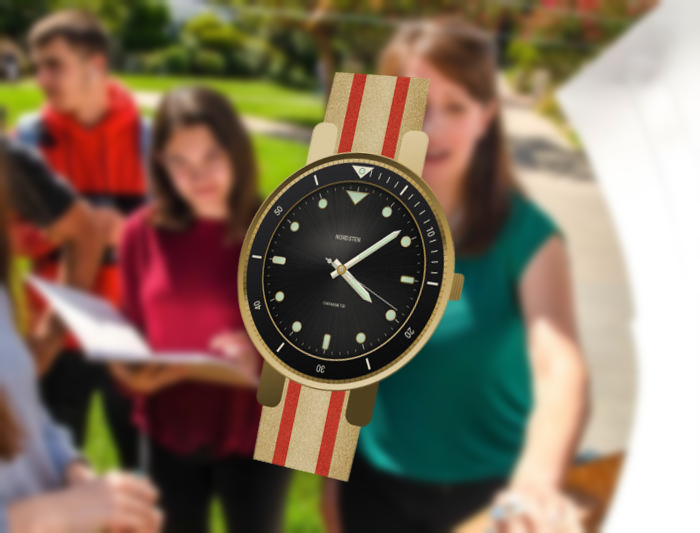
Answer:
4,08,19
